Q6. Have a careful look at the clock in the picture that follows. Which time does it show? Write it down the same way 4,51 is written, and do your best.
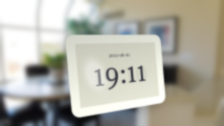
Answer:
19,11
